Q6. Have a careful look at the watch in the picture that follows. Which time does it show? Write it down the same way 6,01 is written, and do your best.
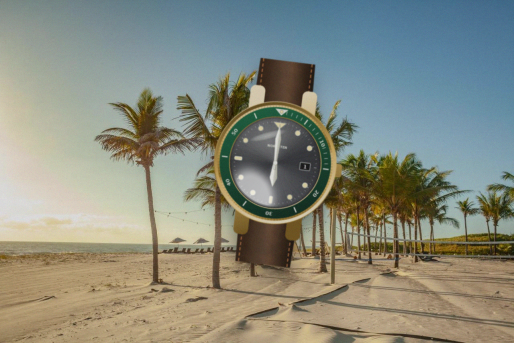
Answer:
6,00
